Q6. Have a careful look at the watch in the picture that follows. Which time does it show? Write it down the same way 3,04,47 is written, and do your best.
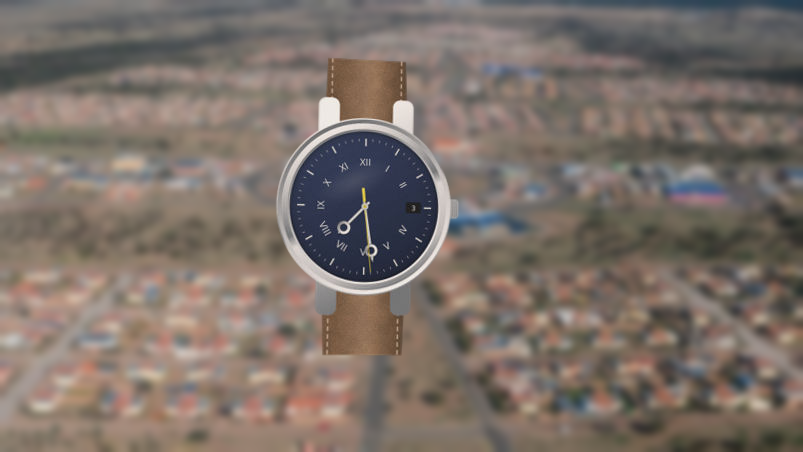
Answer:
7,28,29
